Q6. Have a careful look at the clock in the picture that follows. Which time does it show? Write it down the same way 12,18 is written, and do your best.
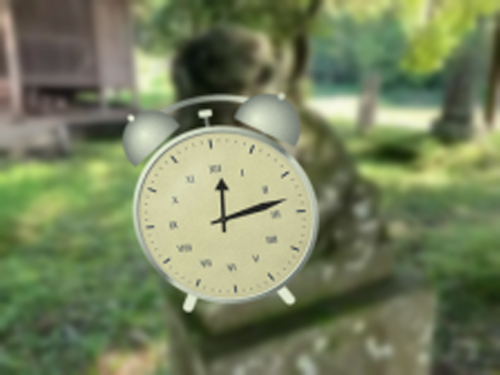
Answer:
12,13
